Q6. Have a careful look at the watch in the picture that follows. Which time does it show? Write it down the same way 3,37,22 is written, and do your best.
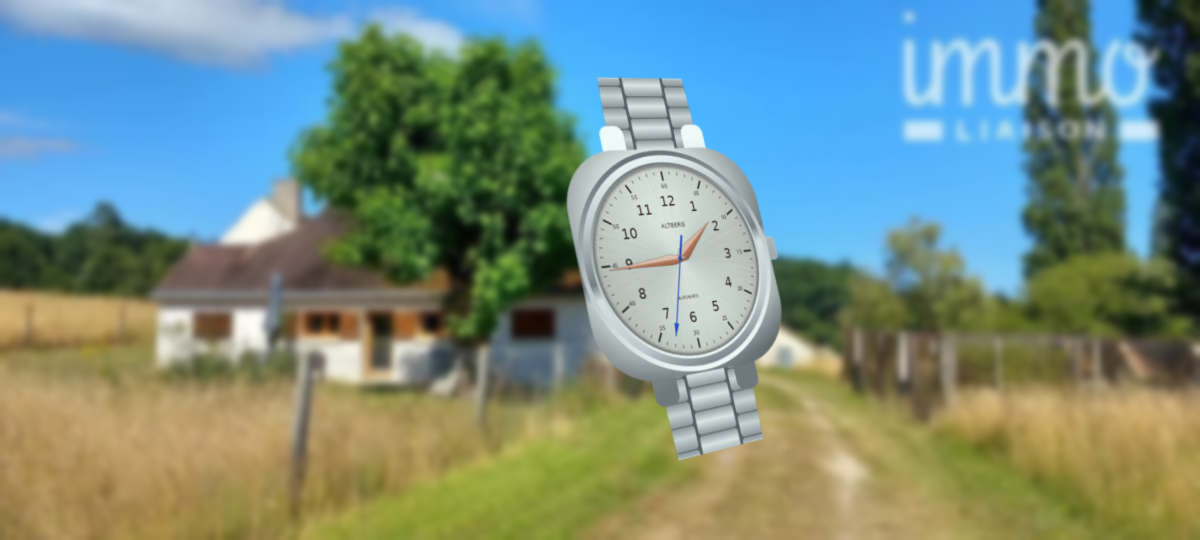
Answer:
1,44,33
